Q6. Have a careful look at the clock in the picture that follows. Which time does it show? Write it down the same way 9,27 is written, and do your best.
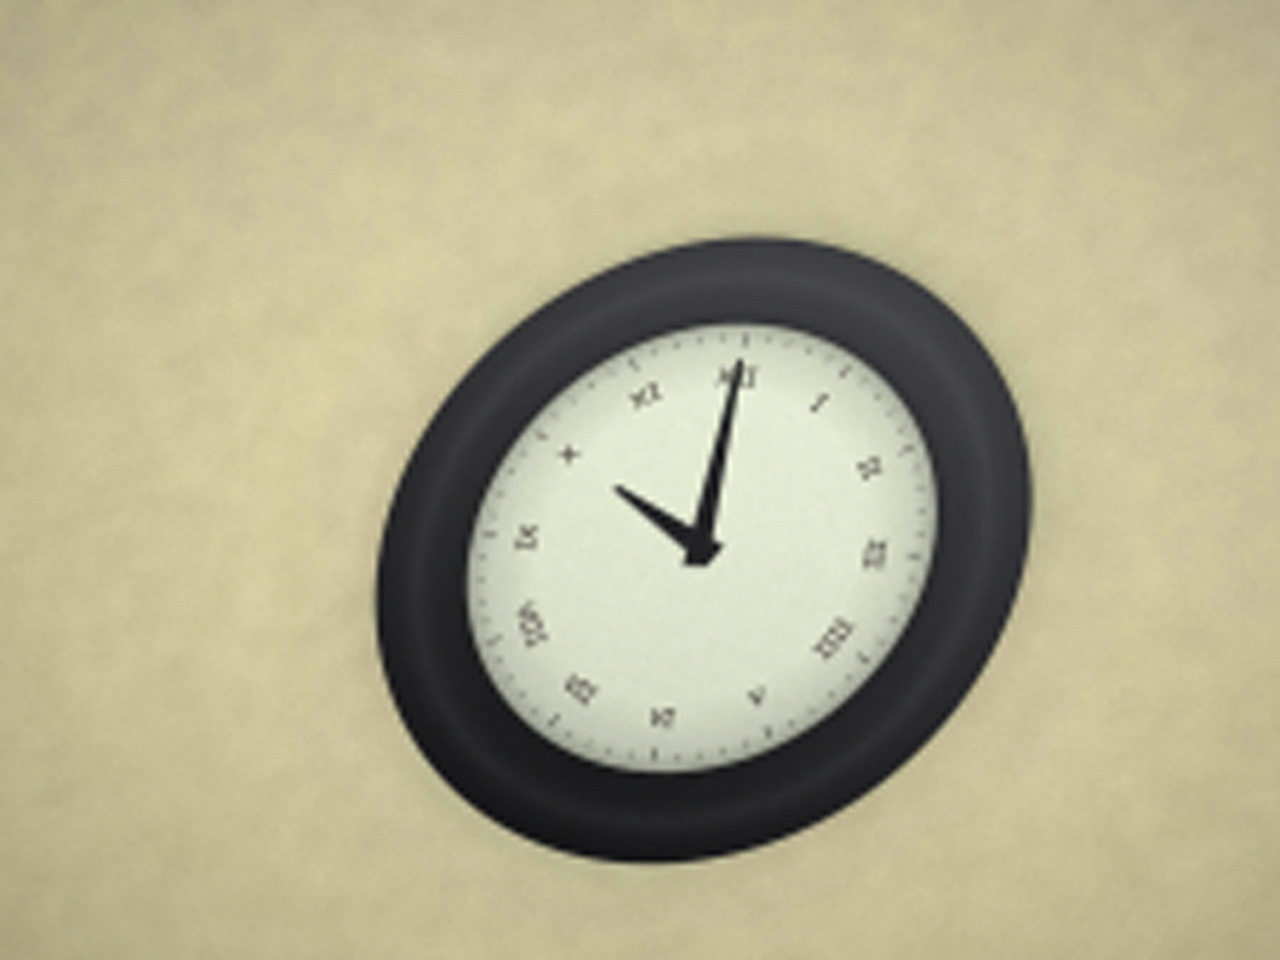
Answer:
10,00
